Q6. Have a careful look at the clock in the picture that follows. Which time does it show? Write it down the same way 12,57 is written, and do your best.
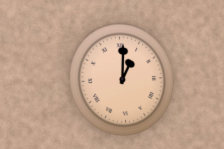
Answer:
1,01
